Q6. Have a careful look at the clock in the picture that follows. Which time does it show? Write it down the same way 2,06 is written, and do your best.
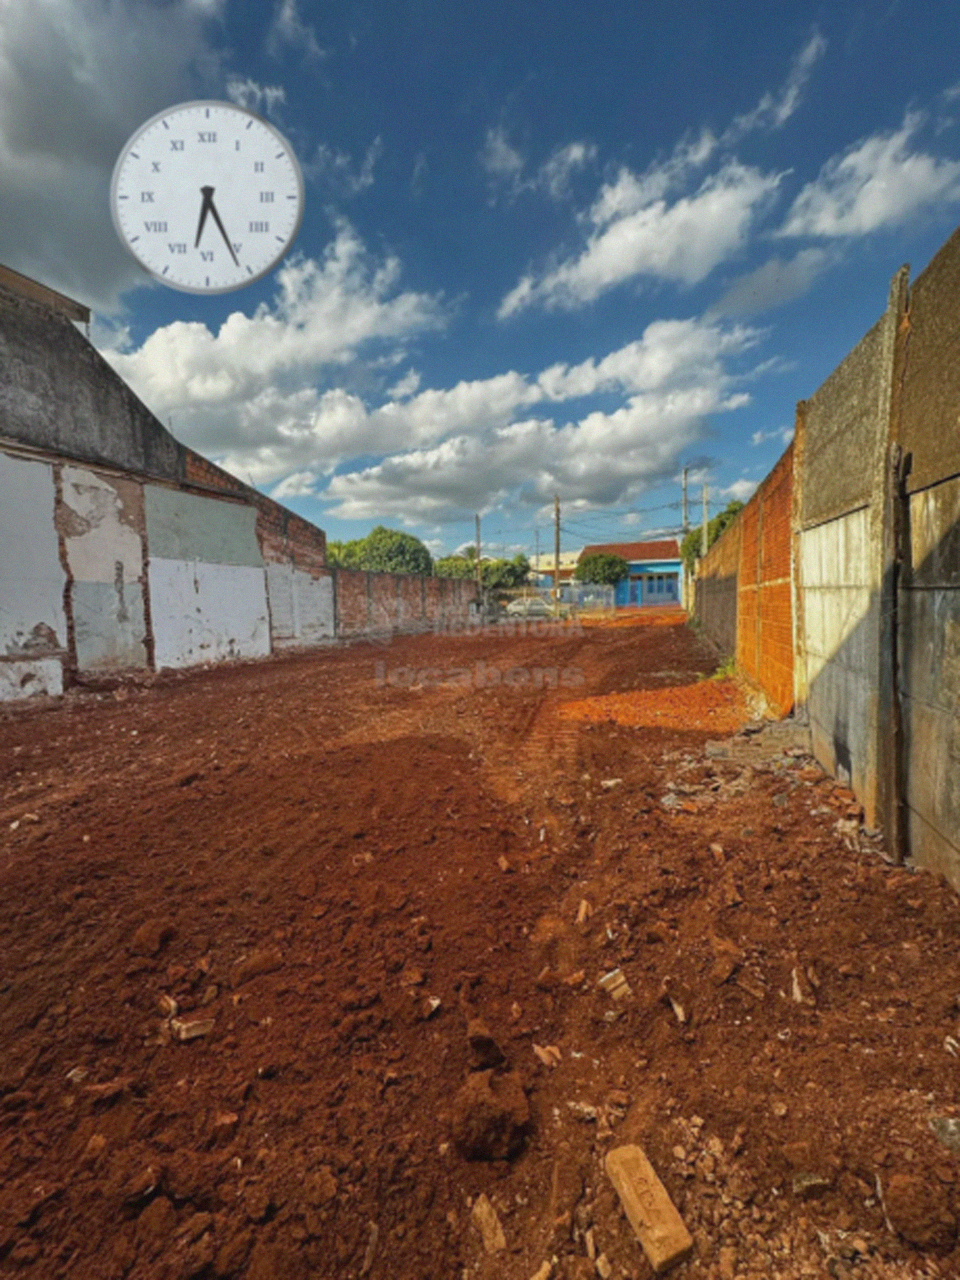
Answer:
6,26
